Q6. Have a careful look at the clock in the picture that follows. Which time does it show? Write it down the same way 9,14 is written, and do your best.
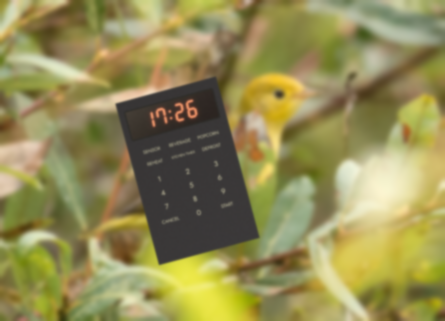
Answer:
17,26
